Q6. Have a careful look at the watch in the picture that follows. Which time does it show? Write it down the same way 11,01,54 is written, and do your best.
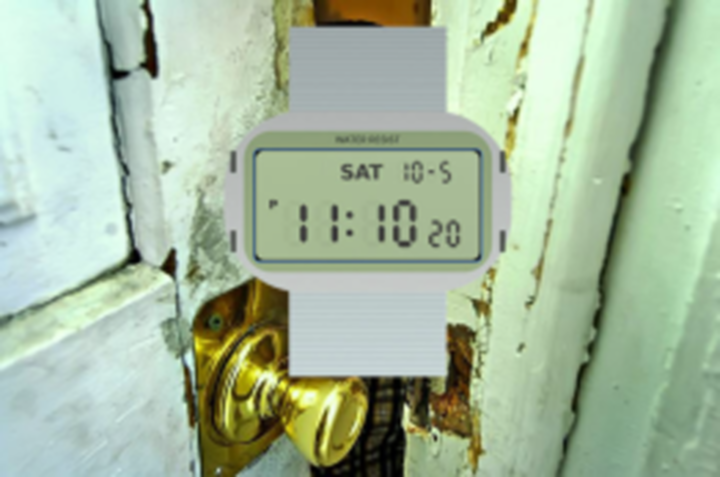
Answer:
11,10,20
